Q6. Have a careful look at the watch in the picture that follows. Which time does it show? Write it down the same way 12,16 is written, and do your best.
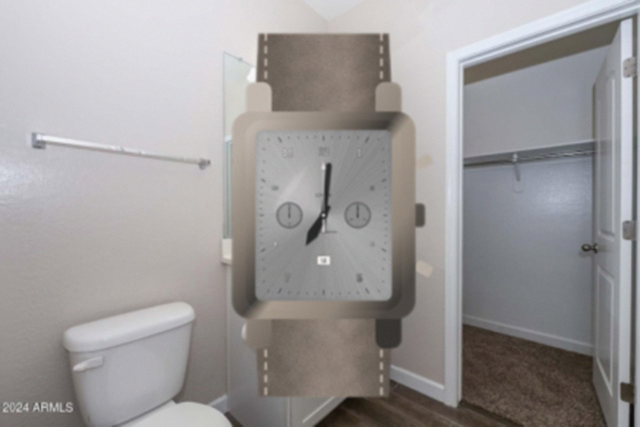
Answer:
7,01
